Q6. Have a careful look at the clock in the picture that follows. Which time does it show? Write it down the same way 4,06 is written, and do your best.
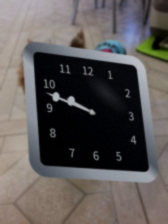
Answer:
9,48
